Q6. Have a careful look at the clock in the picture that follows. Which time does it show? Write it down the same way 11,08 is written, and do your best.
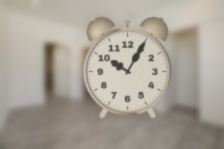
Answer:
10,05
